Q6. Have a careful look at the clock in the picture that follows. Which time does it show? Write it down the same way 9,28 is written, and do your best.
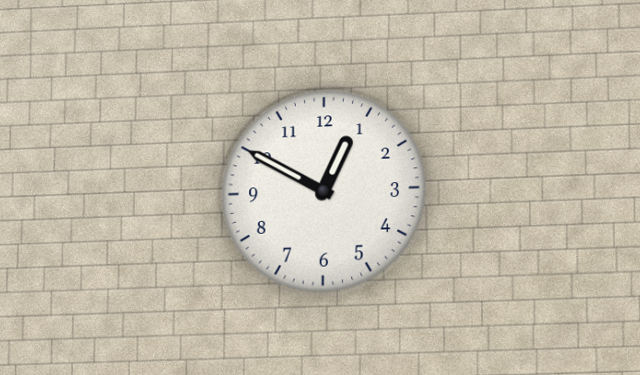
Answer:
12,50
